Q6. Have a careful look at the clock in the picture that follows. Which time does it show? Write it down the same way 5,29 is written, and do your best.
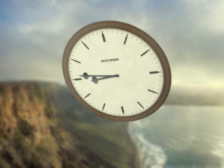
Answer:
8,46
